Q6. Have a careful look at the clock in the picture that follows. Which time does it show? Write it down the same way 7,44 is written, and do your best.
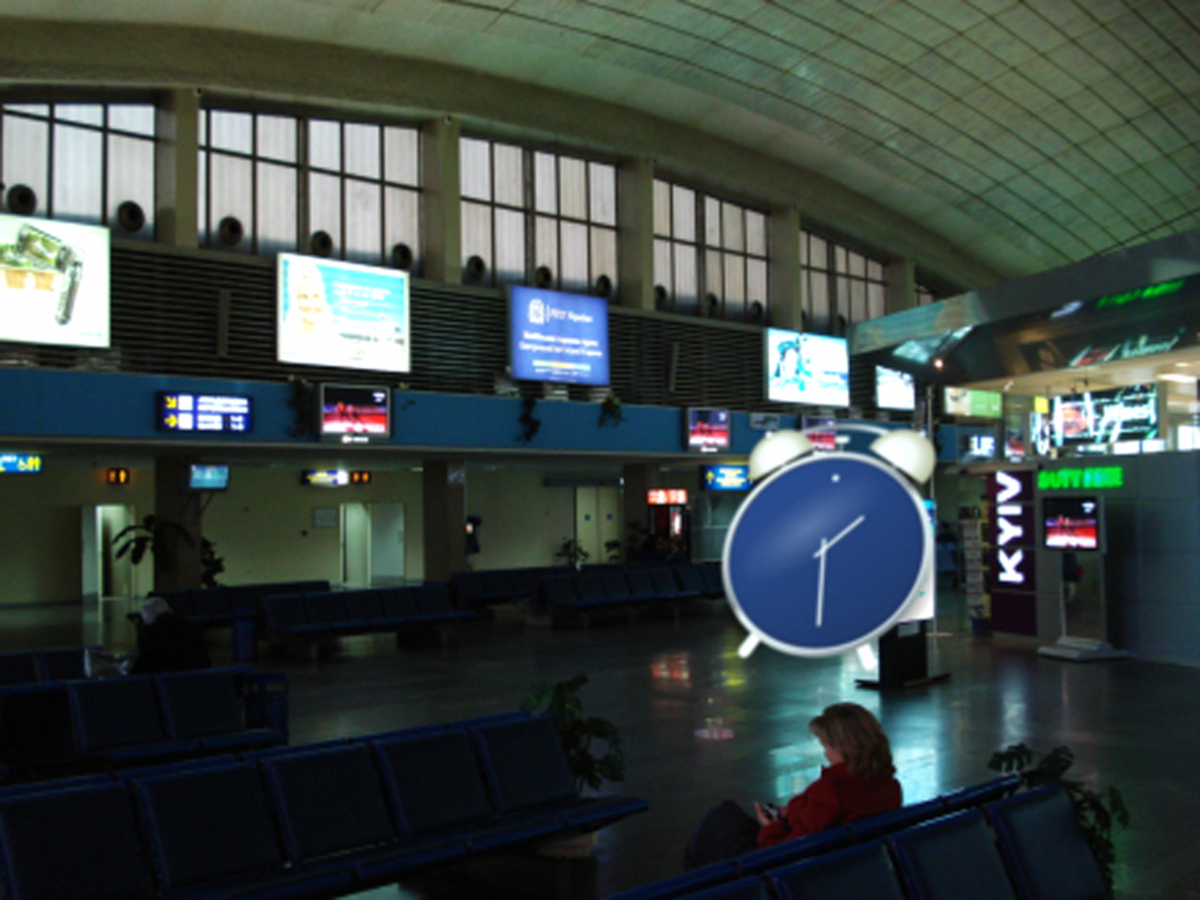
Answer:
1,29
